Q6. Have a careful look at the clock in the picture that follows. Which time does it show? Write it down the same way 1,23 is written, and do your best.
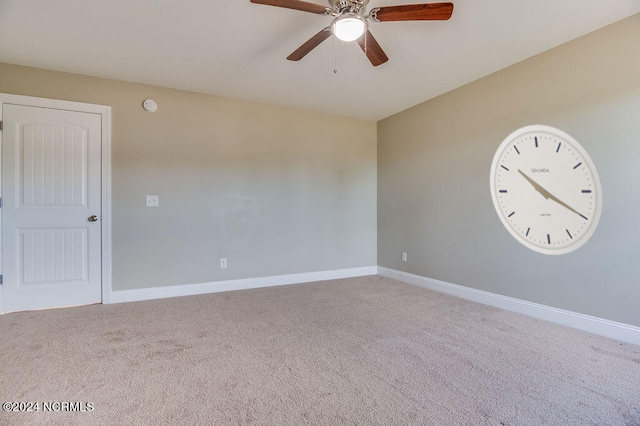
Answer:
10,20
